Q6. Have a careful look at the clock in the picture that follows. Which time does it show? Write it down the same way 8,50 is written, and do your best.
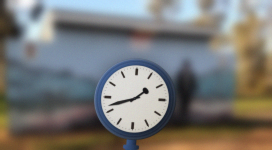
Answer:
1,42
